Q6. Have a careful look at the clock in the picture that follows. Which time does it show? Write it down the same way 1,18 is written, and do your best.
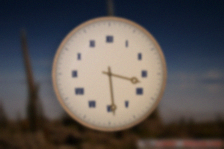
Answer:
3,29
